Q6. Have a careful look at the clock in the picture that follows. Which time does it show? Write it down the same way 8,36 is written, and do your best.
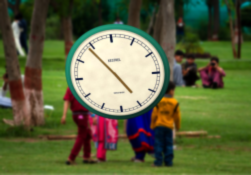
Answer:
4,54
